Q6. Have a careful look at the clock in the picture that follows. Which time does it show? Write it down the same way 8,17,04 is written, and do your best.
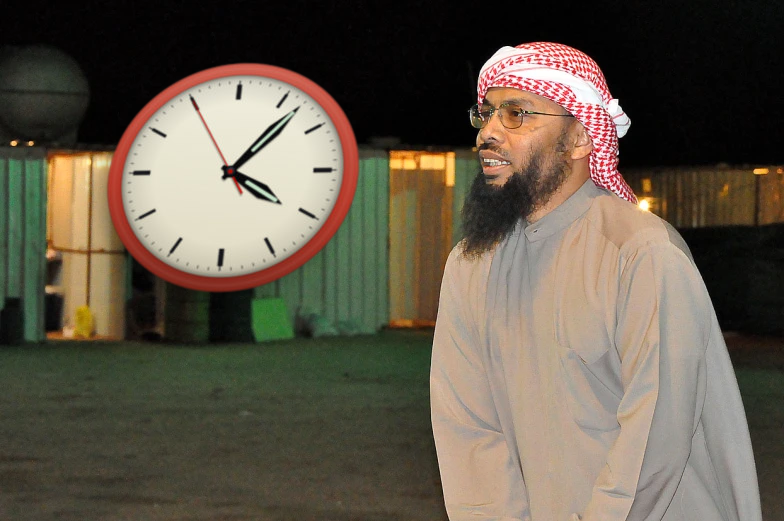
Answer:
4,06,55
